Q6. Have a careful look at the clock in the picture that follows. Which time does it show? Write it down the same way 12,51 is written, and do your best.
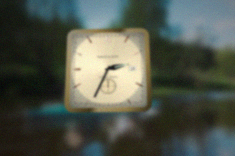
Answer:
2,34
